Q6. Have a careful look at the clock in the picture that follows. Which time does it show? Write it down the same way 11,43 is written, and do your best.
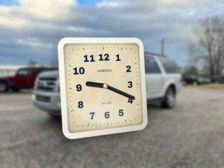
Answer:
9,19
